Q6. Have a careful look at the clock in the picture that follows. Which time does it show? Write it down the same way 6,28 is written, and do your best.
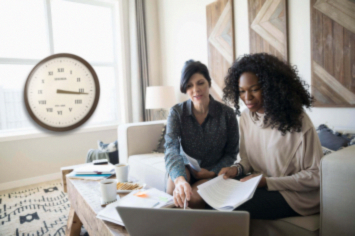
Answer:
3,16
